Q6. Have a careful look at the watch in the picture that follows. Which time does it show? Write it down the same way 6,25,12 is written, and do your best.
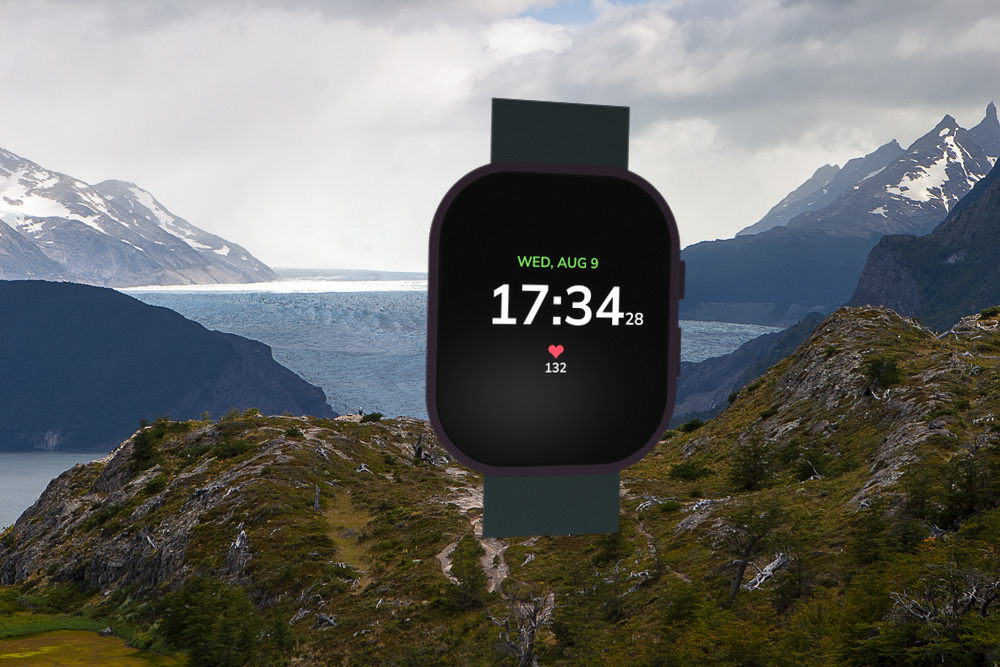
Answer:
17,34,28
